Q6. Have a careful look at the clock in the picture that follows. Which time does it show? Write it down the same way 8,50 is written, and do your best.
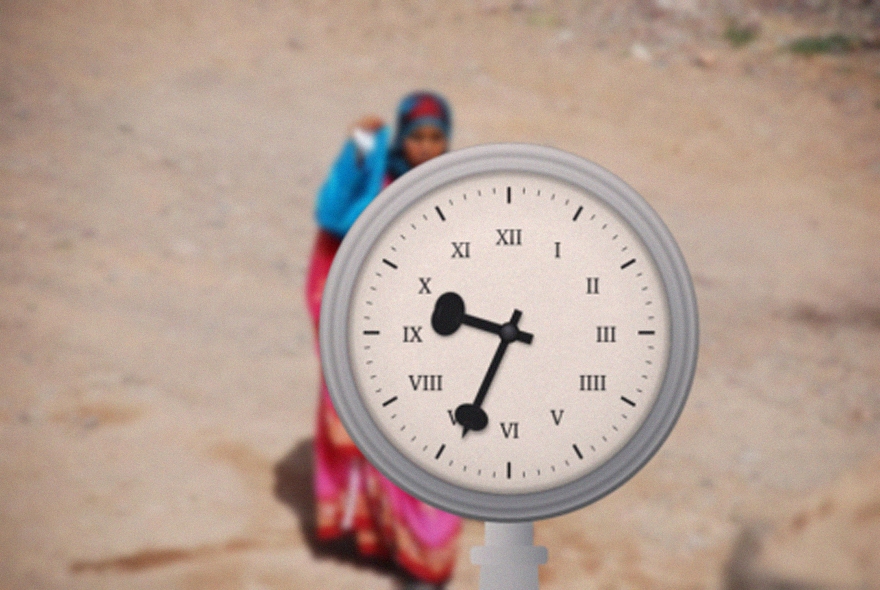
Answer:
9,34
